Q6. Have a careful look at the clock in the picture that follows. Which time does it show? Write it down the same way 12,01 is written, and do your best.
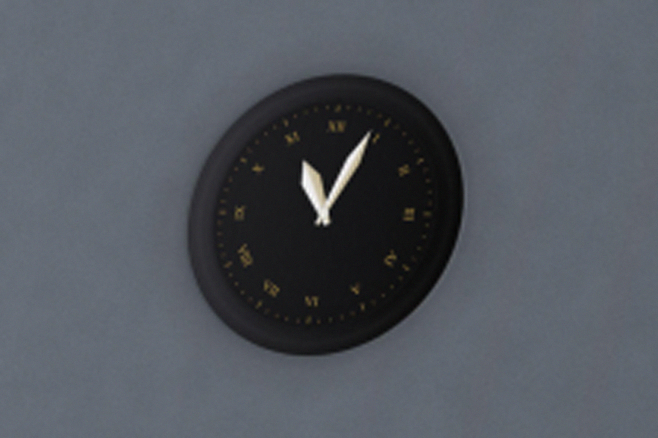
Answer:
11,04
